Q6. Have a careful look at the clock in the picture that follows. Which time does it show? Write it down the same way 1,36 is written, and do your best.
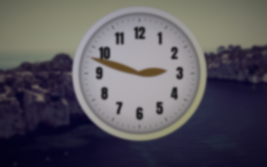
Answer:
2,48
